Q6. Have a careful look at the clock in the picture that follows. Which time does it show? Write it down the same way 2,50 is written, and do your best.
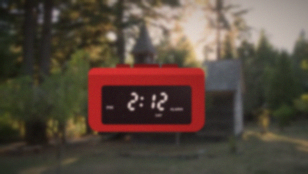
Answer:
2,12
